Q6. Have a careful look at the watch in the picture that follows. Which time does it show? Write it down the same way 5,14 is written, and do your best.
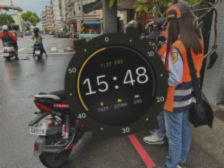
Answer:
15,48
